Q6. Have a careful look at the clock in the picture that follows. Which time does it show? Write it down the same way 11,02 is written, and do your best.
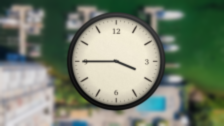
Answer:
3,45
